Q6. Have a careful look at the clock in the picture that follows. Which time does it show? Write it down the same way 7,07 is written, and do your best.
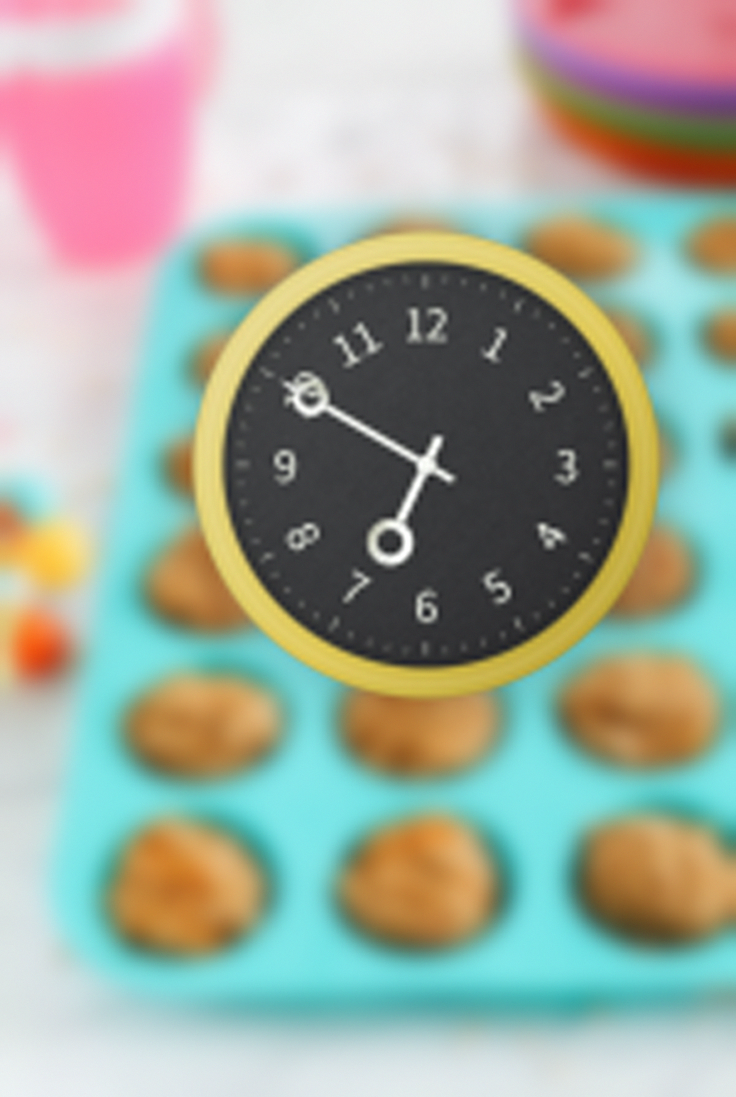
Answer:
6,50
